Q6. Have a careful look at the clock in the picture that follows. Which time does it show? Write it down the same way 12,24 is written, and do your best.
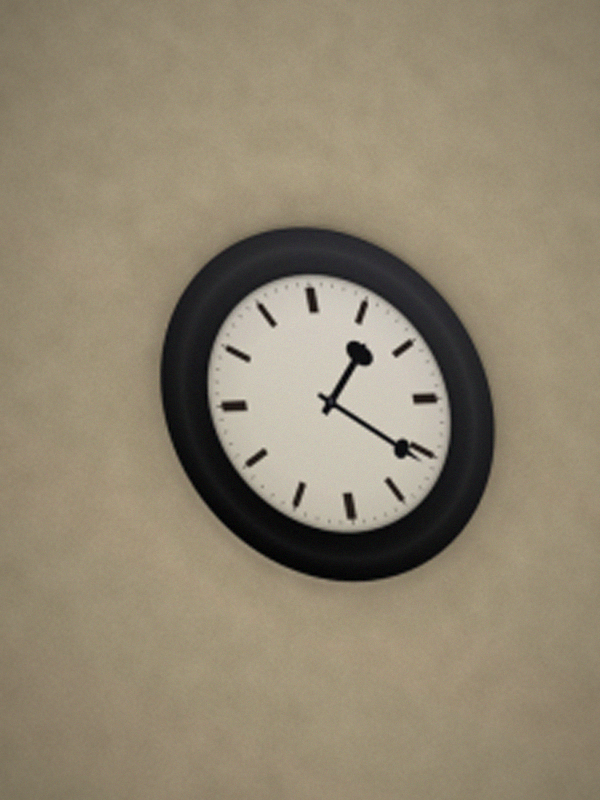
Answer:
1,21
